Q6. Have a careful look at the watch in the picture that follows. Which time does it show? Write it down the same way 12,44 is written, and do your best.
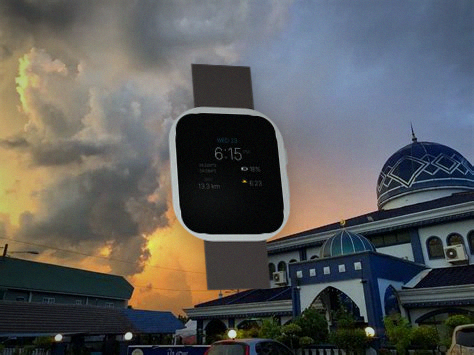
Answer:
6,15
